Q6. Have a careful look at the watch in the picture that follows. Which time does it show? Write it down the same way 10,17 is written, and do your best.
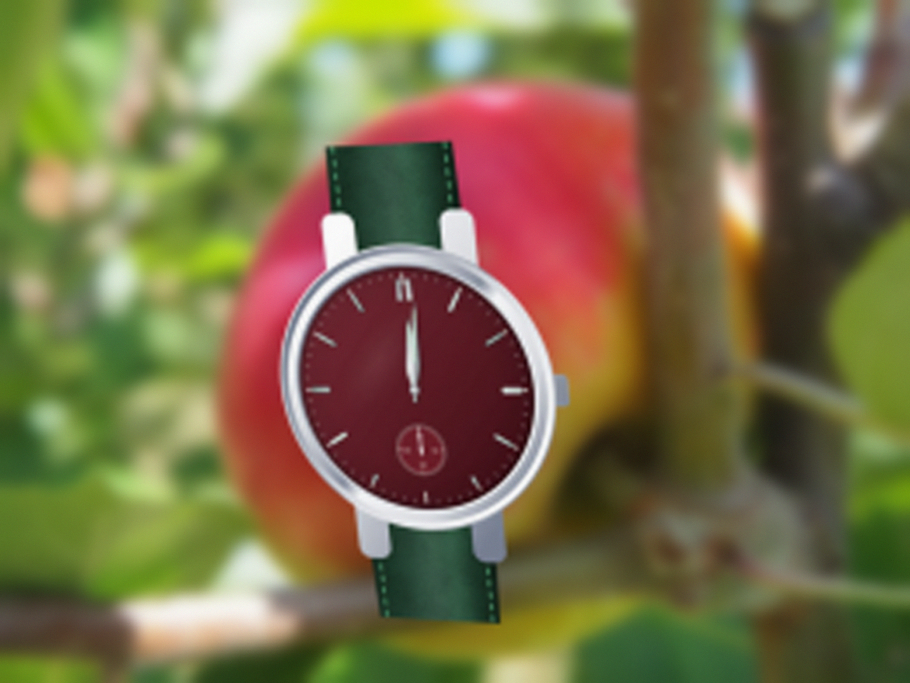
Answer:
12,01
